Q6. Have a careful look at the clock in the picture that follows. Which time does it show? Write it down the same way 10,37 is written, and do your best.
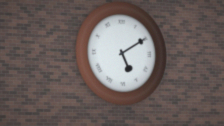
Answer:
5,10
